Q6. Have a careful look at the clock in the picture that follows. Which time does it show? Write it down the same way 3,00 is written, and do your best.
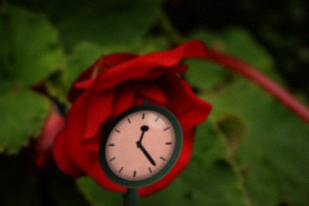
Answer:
12,23
